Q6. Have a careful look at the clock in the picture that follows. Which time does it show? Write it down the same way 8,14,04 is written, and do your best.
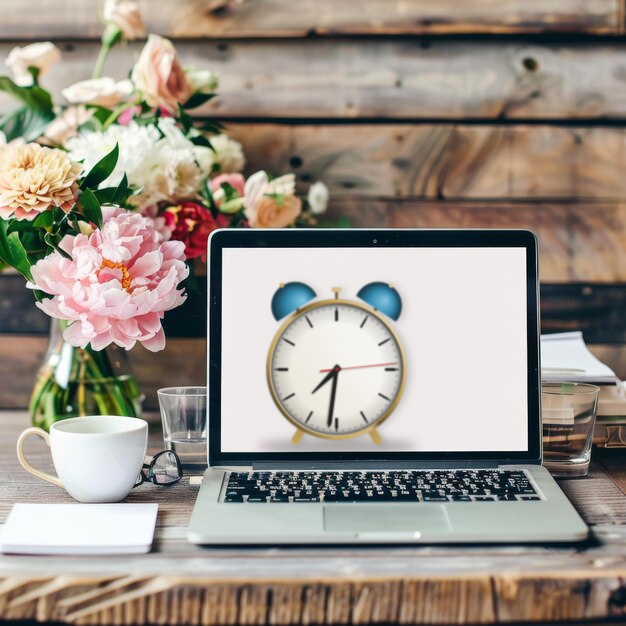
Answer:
7,31,14
